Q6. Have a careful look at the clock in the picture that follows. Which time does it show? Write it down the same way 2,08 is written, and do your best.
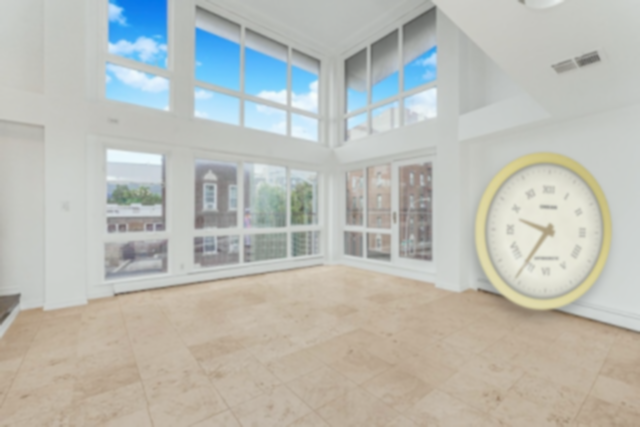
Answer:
9,36
